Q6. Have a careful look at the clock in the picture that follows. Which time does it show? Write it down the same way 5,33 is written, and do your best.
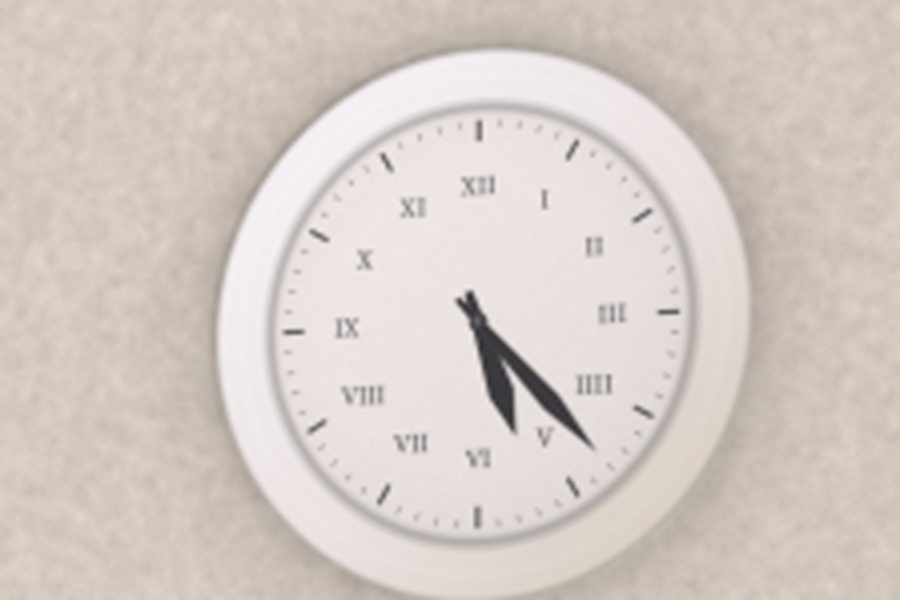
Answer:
5,23
